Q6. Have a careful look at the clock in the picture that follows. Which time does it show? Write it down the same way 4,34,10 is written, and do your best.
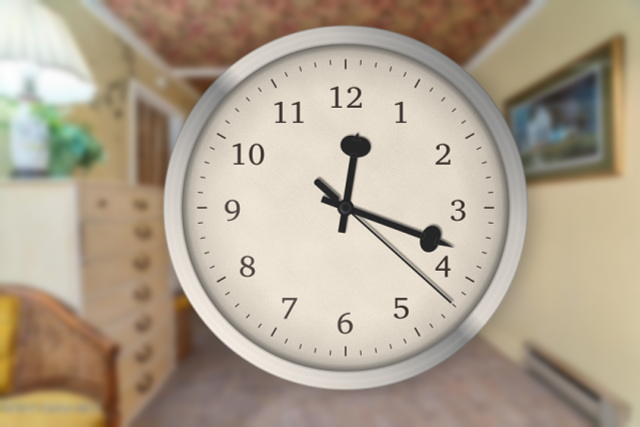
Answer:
12,18,22
